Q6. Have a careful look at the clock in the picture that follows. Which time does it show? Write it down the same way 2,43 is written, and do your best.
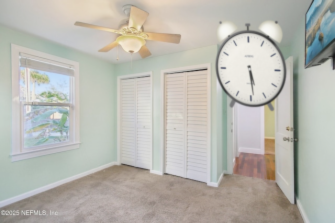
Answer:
5,29
